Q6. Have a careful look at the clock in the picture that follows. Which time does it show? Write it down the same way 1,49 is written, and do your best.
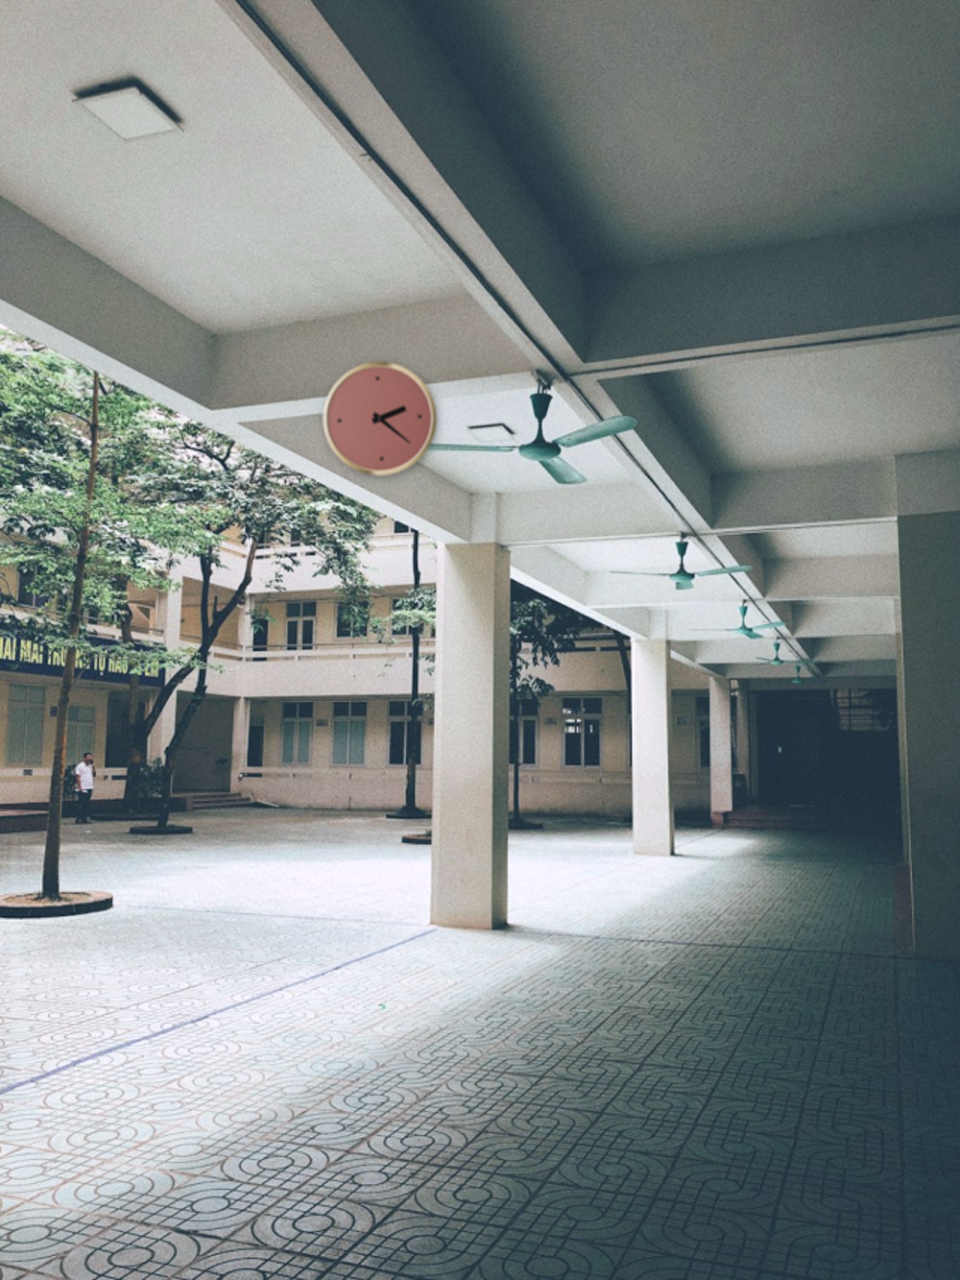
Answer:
2,22
